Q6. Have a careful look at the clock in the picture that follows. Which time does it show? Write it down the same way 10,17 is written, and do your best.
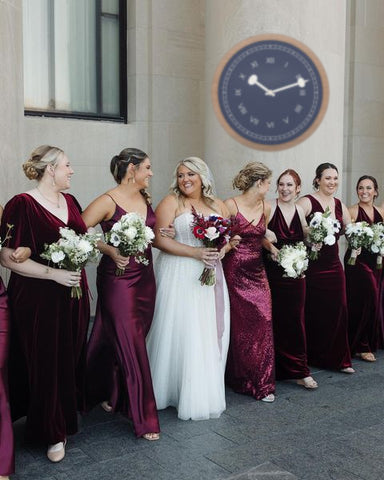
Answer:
10,12
